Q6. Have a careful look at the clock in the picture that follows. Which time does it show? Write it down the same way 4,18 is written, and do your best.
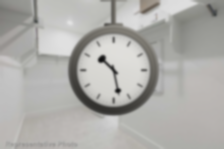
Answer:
10,28
